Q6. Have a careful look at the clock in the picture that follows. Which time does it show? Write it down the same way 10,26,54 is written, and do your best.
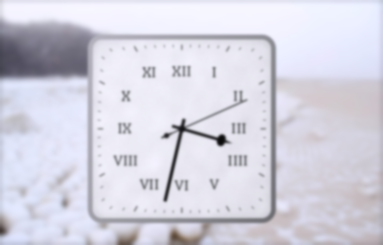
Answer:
3,32,11
